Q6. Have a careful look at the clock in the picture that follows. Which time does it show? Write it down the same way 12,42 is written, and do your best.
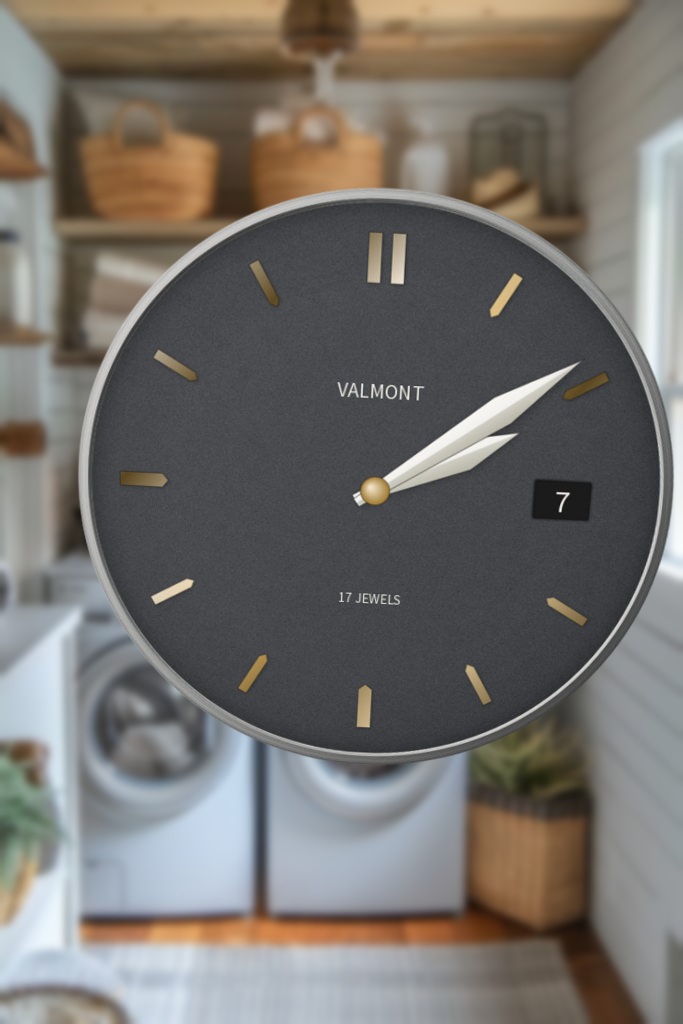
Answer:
2,09
